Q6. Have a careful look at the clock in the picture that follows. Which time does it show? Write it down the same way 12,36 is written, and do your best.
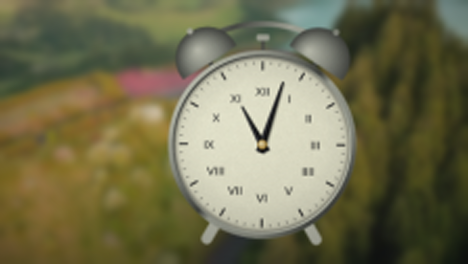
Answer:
11,03
